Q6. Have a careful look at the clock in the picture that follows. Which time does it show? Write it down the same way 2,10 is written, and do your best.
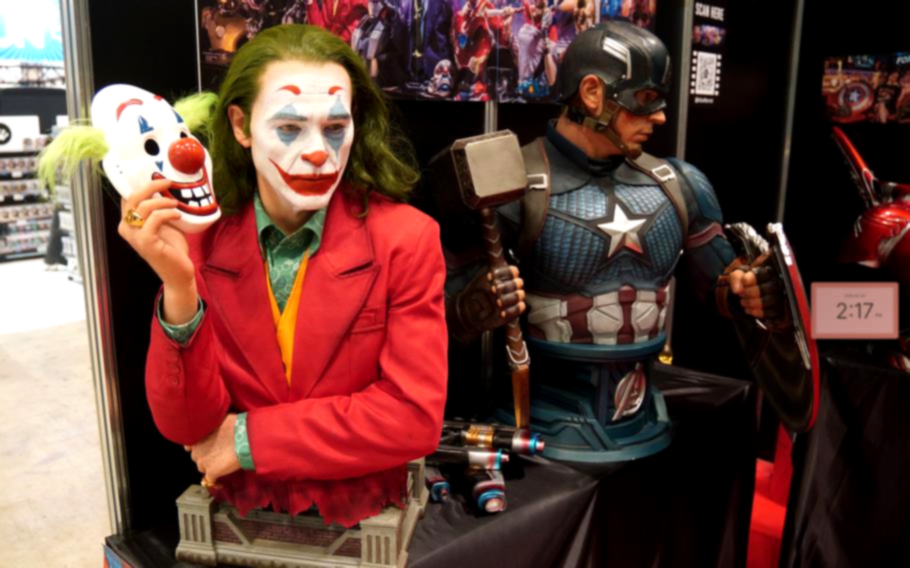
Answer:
2,17
